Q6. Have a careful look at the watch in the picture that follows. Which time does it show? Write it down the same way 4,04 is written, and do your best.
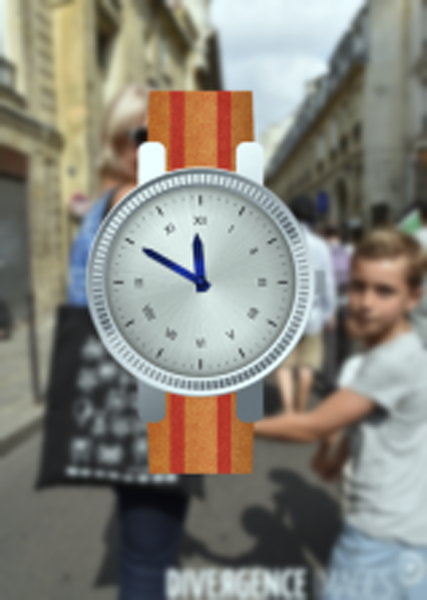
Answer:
11,50
